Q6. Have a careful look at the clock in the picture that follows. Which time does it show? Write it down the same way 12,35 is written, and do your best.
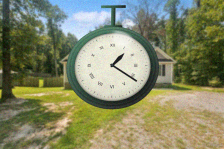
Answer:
1,21
